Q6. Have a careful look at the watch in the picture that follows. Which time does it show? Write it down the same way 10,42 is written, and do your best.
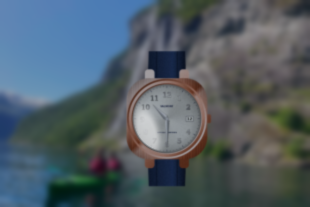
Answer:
10,30
